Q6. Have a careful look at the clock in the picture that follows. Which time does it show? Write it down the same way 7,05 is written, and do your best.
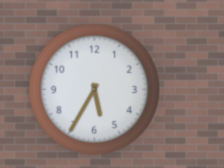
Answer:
5,35
